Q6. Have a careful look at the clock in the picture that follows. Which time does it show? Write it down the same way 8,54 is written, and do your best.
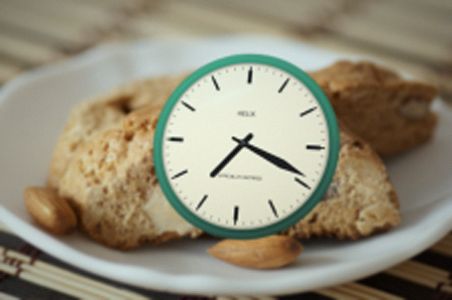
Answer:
7,19
